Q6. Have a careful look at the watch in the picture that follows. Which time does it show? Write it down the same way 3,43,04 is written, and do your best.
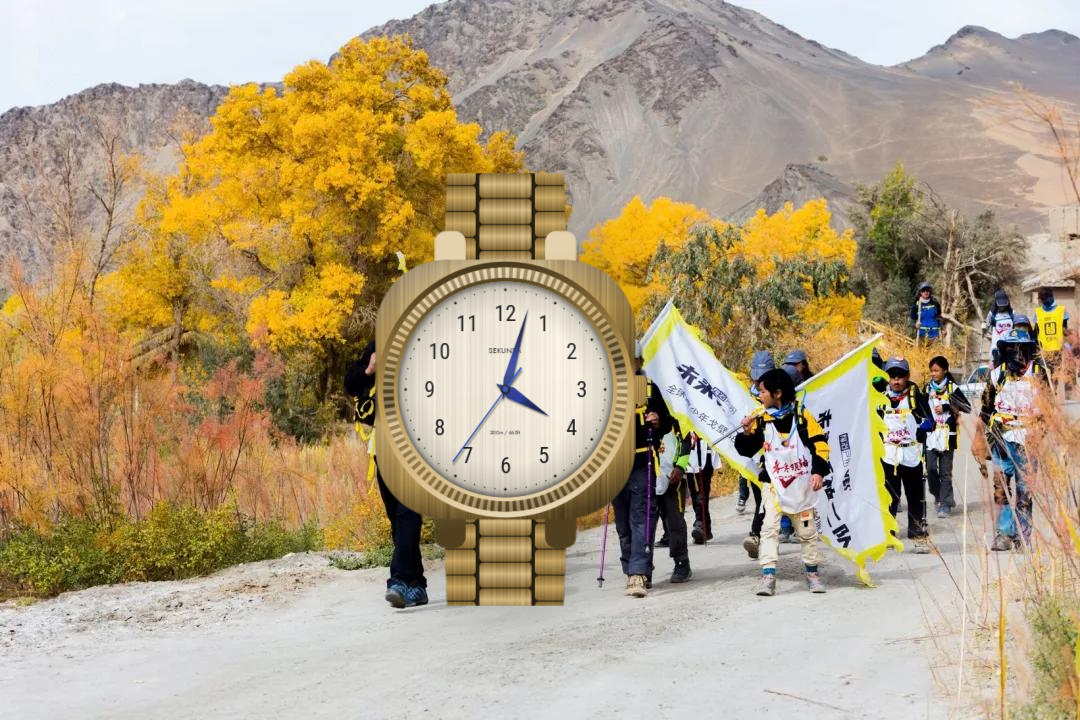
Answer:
4,02,36
